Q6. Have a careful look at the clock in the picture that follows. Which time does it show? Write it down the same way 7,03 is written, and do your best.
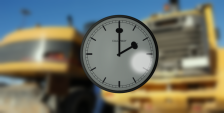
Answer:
2,00
